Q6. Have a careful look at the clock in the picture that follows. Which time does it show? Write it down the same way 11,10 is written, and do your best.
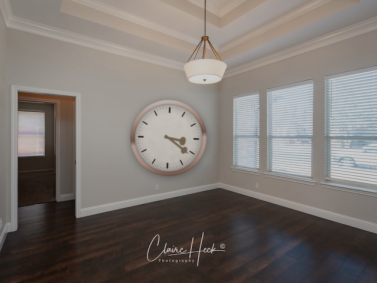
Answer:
3,21
